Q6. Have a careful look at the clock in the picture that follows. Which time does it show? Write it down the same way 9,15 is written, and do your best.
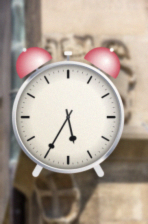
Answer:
5,35
